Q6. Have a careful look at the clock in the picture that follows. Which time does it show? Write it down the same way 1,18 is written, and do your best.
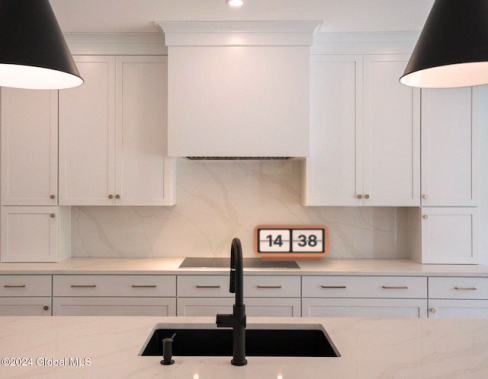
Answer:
14,38
